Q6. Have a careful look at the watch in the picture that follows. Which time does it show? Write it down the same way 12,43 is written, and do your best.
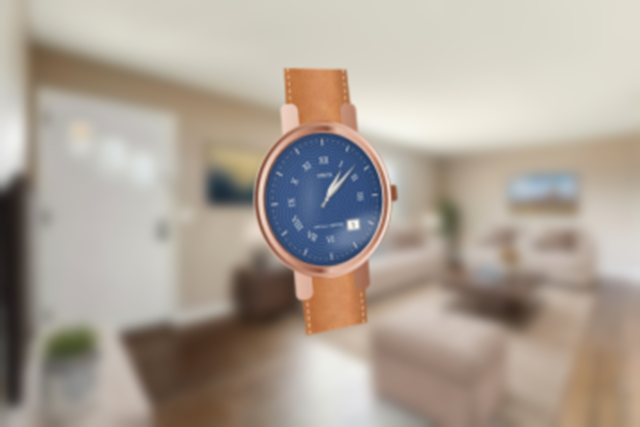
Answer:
1,08
